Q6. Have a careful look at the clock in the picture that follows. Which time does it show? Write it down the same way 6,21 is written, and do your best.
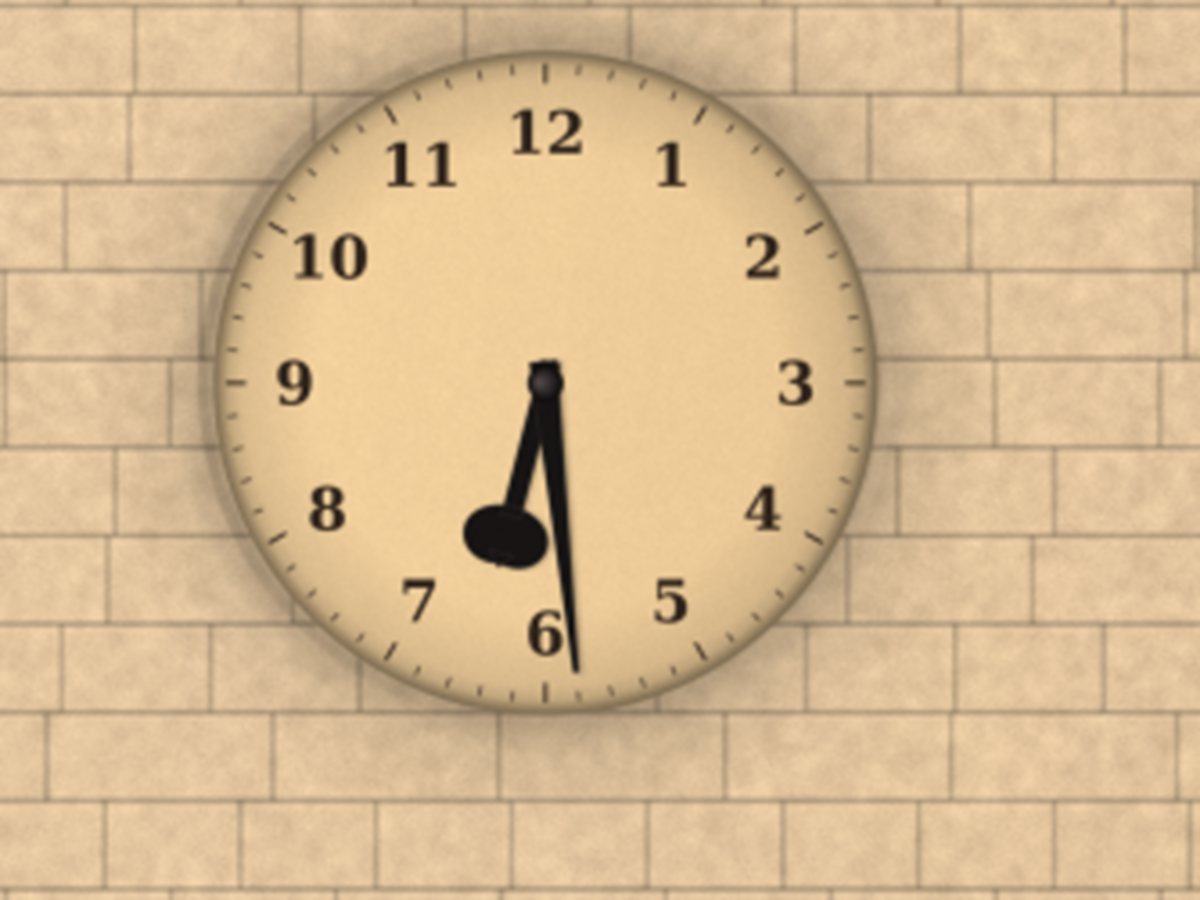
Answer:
6,29
